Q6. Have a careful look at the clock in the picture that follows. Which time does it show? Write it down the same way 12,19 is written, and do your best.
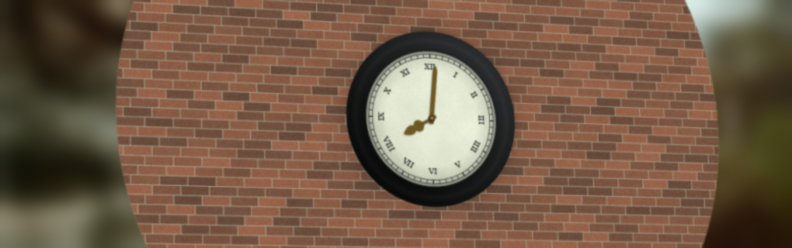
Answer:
8,01
